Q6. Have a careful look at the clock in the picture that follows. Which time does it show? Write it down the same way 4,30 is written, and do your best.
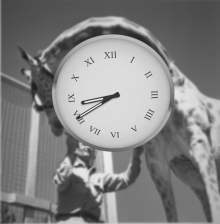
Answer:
8,40
